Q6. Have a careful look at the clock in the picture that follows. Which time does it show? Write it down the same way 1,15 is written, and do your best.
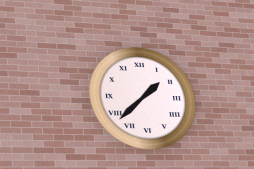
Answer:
1,38
